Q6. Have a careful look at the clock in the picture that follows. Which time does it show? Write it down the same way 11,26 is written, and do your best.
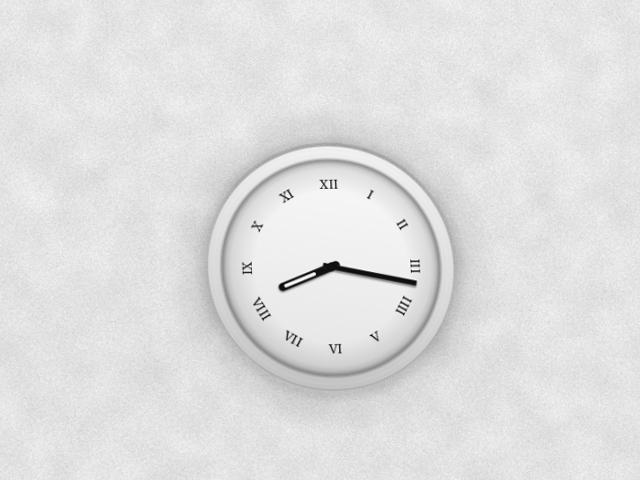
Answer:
8,17
